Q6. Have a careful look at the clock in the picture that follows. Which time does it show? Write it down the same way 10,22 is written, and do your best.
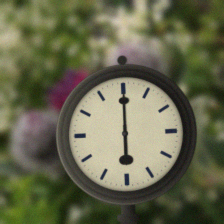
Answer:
6,00
